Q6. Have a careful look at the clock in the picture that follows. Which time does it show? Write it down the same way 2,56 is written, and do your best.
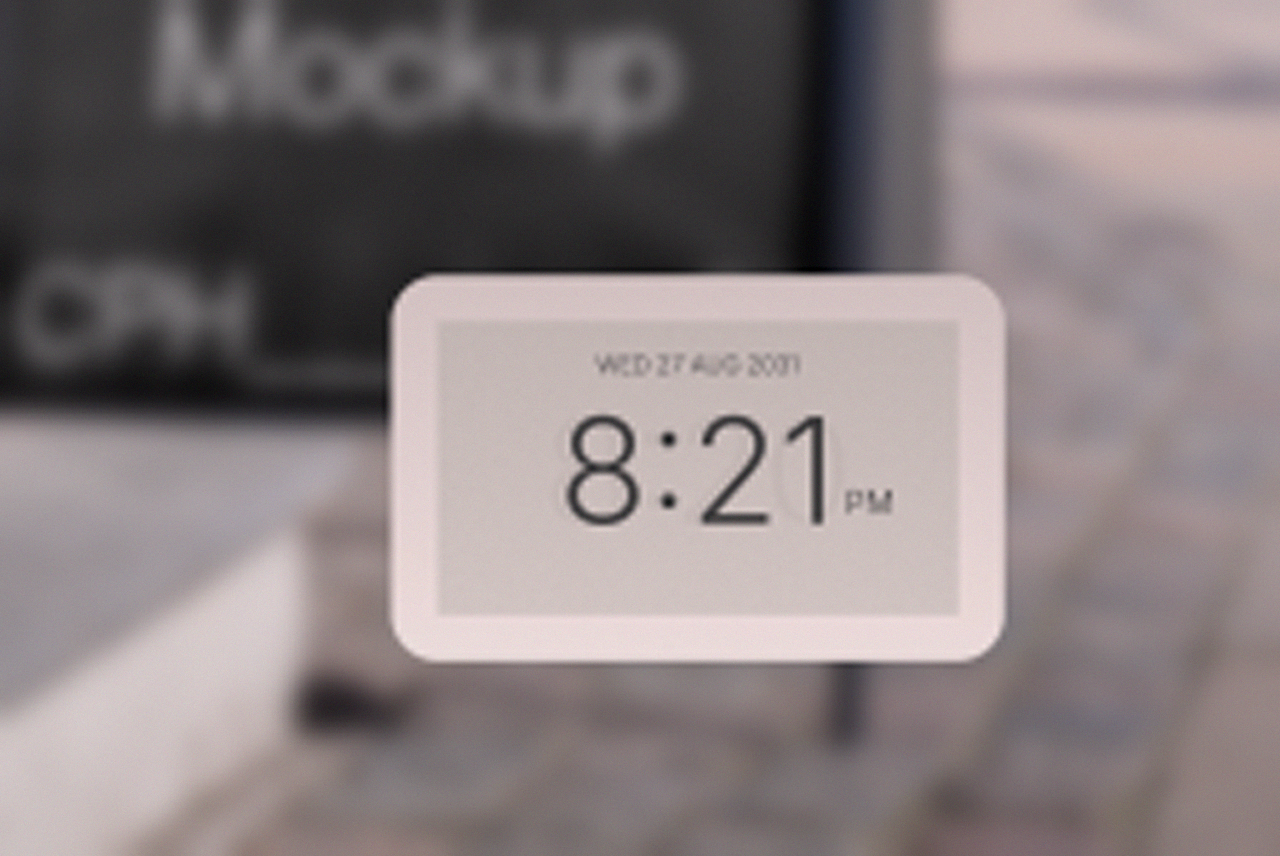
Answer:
8,21
